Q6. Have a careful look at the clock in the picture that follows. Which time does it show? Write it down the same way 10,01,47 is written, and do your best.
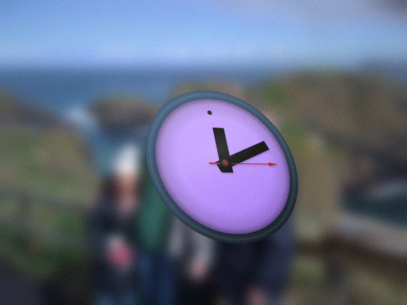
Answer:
12,12,16
